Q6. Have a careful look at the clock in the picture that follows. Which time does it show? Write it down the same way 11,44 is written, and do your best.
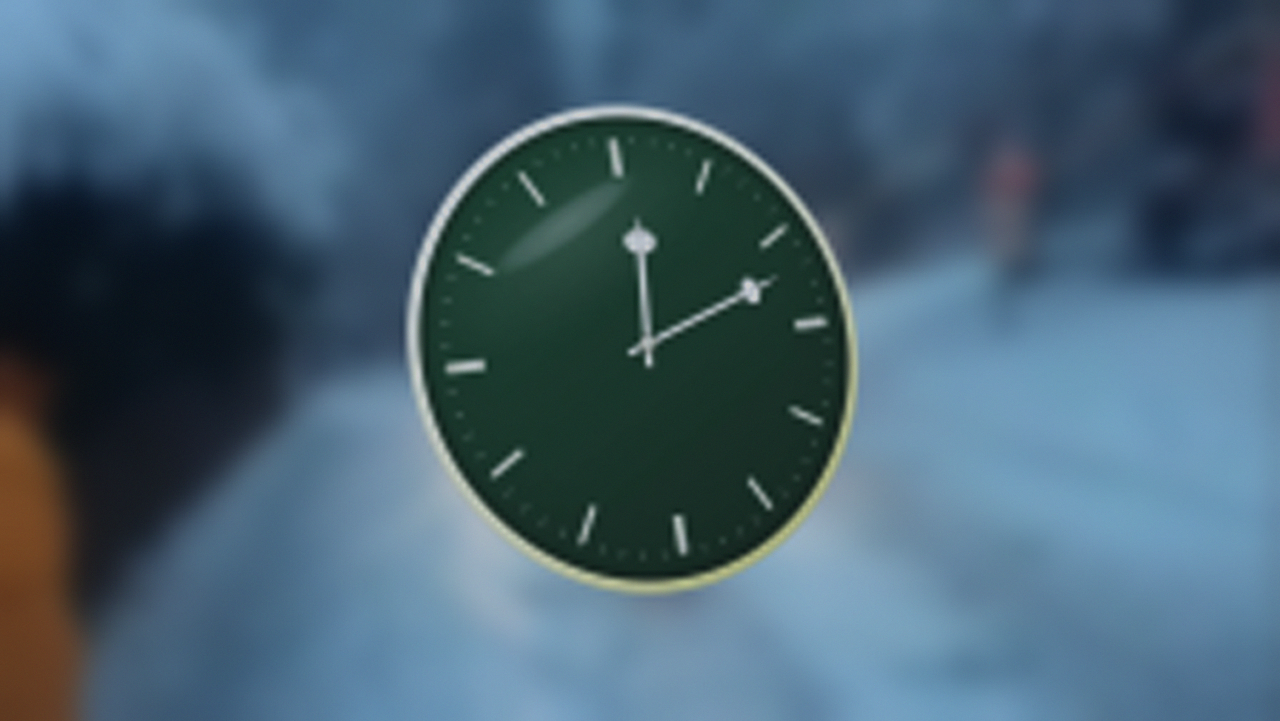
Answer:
12,12
